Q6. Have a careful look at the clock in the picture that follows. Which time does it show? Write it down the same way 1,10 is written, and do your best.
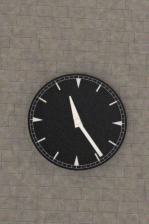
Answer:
11,24
